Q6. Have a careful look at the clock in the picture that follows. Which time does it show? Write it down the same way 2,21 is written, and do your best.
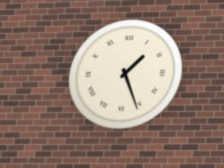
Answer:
1,26
